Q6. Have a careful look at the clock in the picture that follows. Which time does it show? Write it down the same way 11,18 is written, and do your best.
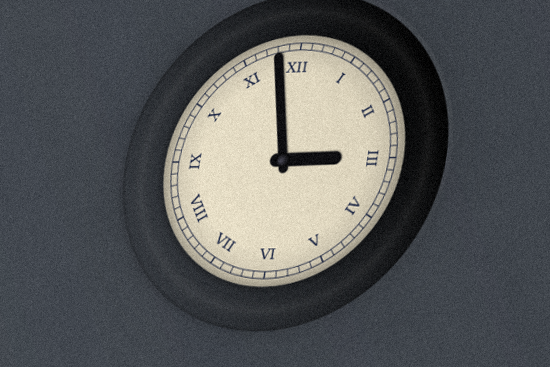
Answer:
2,58
